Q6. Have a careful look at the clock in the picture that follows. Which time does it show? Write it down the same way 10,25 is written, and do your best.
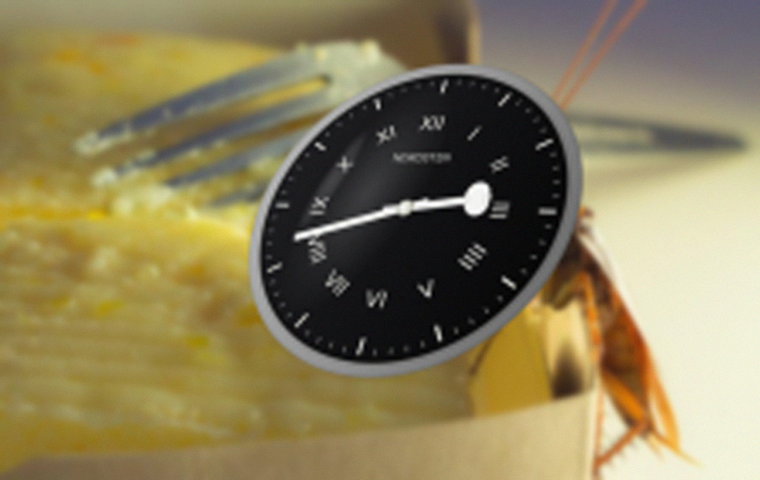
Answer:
2,42
